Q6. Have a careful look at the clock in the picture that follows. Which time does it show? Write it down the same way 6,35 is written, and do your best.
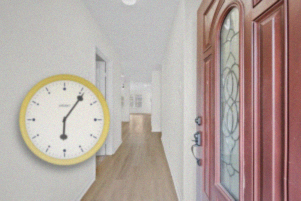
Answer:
6,06
